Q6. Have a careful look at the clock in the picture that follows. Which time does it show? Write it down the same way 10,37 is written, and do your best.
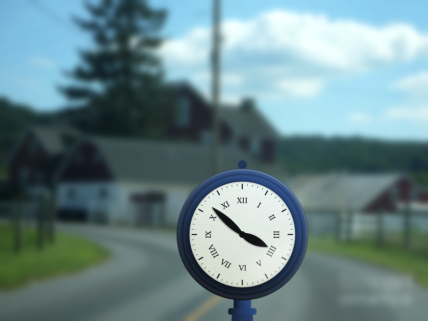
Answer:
3,52
